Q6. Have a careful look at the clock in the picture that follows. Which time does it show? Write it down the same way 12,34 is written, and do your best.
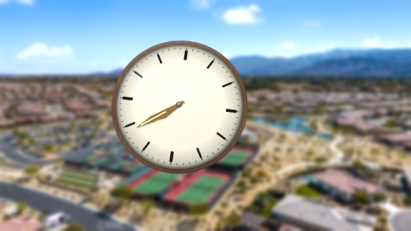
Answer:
7,39
